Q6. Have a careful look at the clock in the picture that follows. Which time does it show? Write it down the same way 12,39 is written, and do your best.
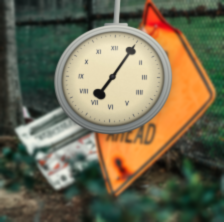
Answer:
7,05
